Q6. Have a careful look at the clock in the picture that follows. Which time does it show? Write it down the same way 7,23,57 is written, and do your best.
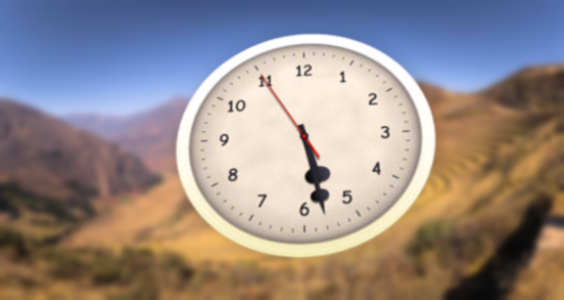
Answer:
5,27,55
